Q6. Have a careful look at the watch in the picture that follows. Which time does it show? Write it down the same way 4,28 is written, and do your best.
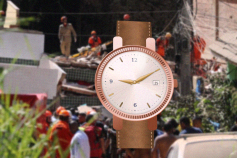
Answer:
9,10
